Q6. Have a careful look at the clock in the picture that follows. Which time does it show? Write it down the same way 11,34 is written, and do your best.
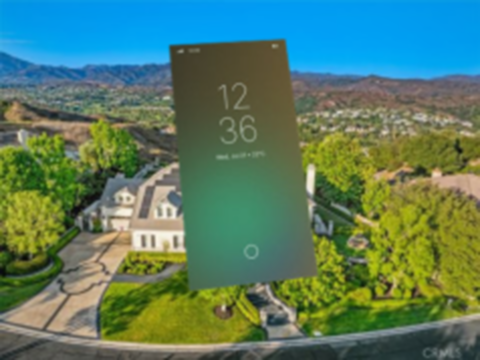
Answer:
12,36
